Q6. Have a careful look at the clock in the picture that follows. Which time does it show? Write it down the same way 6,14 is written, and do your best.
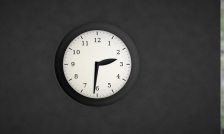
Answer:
2,31
